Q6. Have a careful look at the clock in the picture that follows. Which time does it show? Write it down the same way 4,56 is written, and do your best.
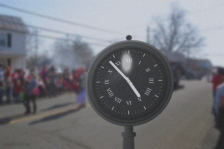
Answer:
4,53
